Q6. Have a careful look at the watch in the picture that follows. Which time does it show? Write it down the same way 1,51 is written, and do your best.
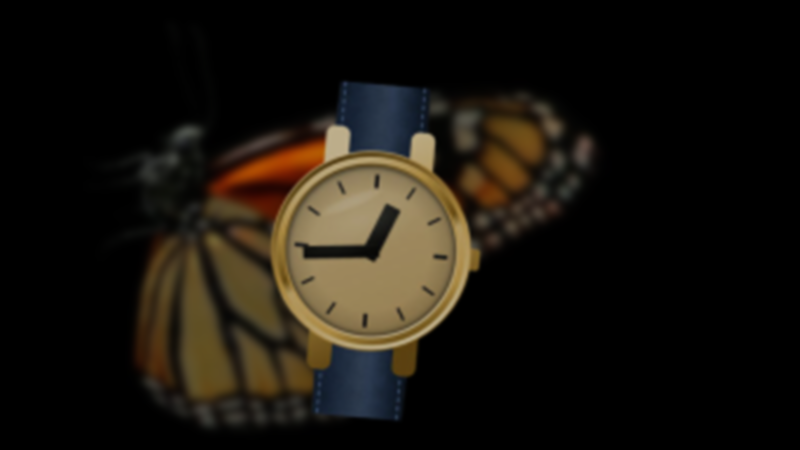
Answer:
12,44
